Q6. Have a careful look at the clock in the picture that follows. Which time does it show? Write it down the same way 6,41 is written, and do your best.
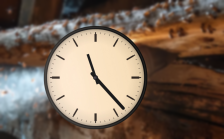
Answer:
11,23
